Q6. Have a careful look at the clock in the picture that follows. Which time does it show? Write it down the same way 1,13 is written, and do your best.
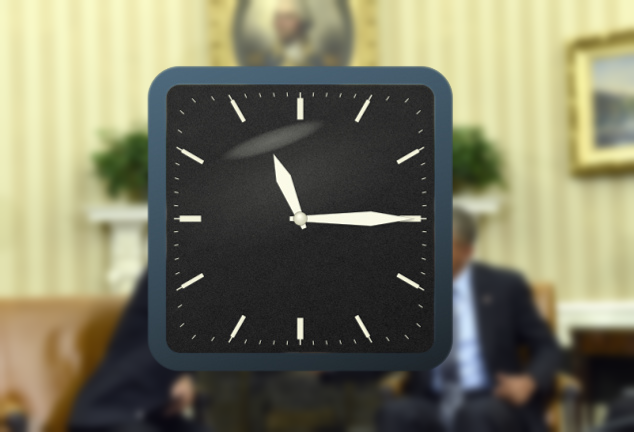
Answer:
11,15
